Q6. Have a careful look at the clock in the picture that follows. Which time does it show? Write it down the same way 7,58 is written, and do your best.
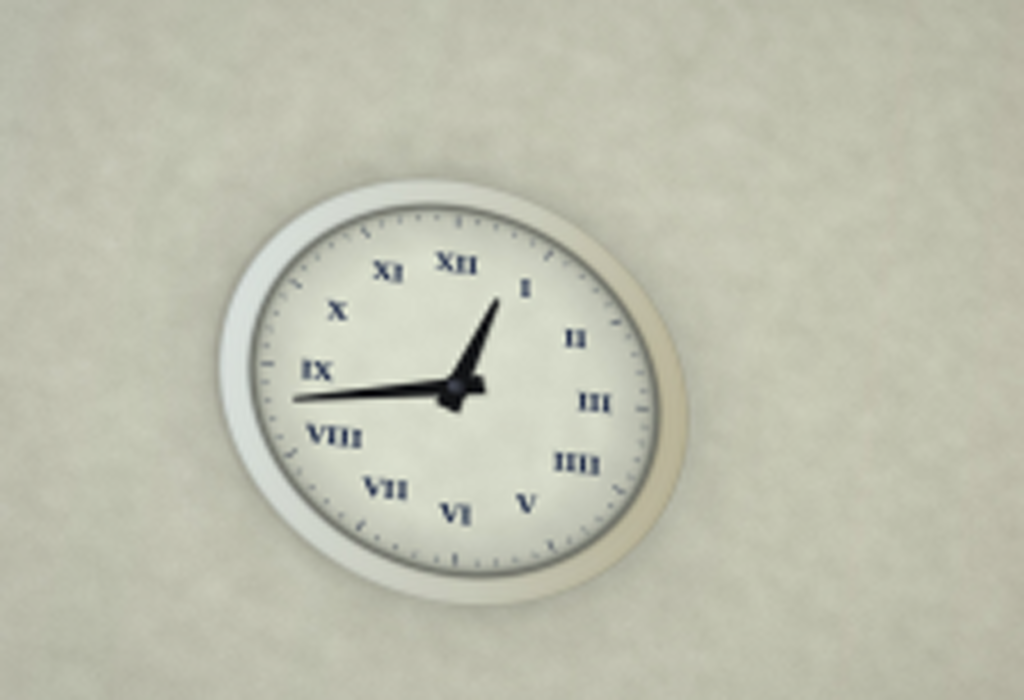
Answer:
12,43
